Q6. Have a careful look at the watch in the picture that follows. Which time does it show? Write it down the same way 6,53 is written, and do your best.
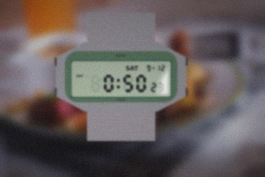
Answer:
0,50
